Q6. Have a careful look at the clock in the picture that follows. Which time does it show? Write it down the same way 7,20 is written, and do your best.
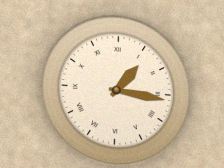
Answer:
1,16
